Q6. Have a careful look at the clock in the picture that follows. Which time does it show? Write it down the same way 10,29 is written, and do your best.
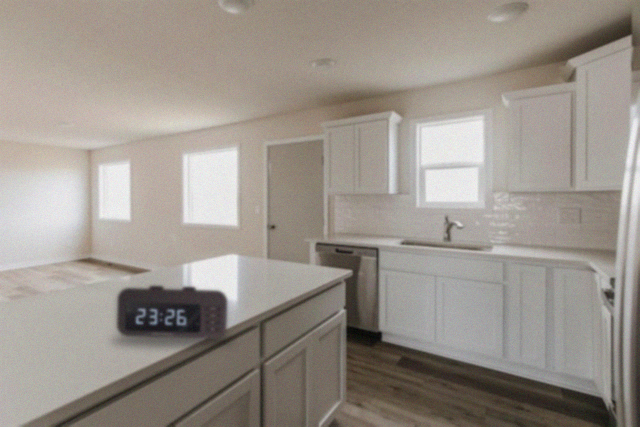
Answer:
23,26
